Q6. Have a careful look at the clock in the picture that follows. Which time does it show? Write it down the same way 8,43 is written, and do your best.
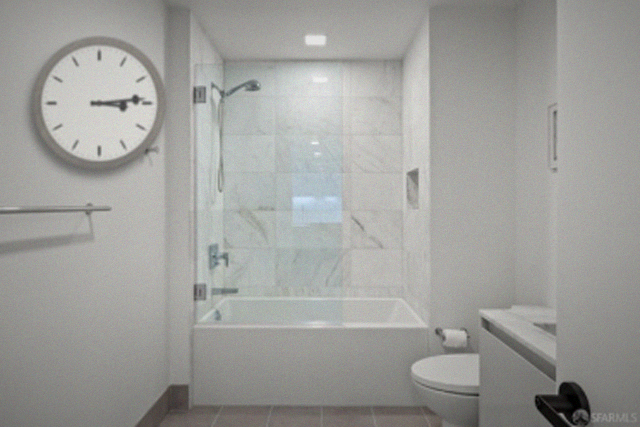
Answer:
3,14
